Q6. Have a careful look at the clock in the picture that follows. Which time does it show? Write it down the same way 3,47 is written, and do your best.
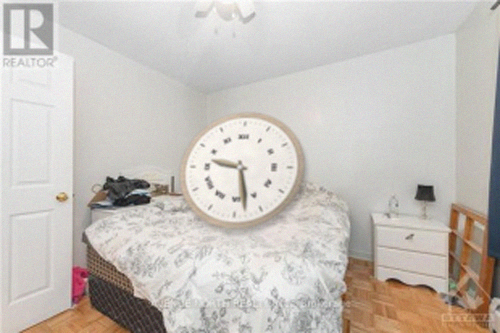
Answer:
9,28
